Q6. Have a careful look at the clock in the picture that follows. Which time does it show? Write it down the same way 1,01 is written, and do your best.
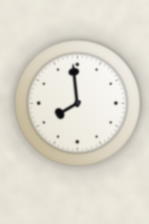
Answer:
7,59
